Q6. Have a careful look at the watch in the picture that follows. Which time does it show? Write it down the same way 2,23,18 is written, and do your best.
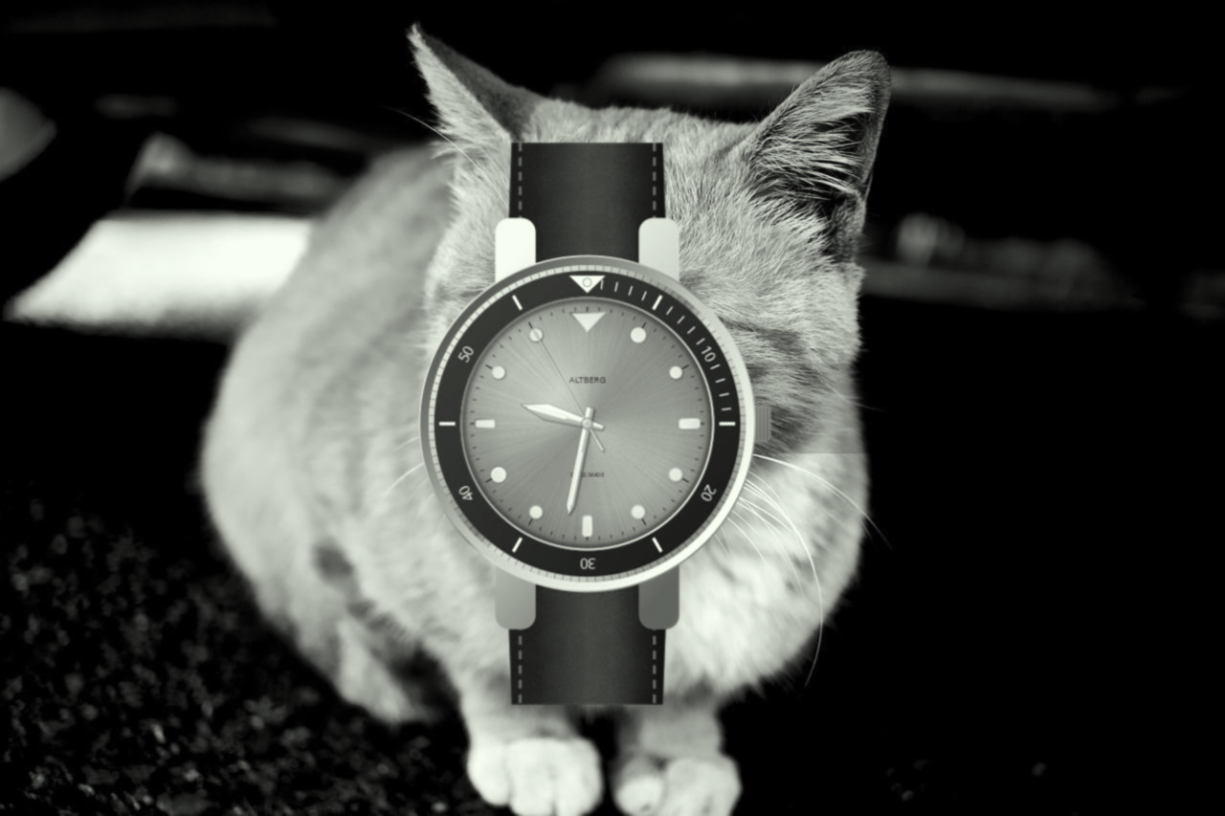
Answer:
9,31,55
